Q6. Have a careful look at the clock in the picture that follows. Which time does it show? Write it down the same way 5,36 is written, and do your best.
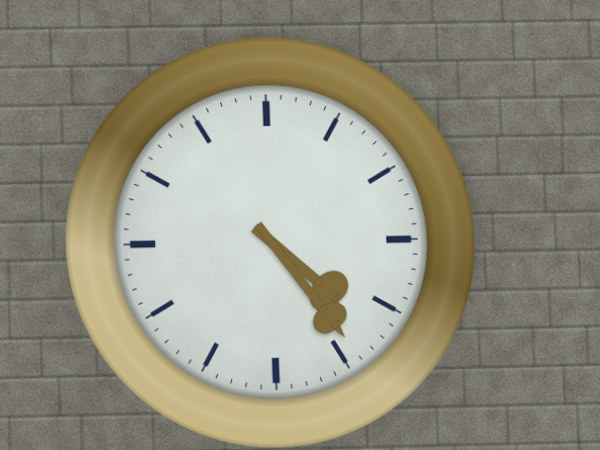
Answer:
4,24
